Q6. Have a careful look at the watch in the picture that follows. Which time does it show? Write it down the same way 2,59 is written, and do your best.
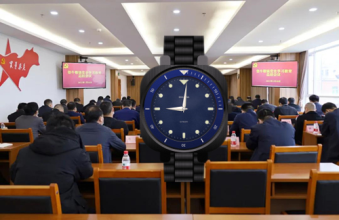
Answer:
9,01
